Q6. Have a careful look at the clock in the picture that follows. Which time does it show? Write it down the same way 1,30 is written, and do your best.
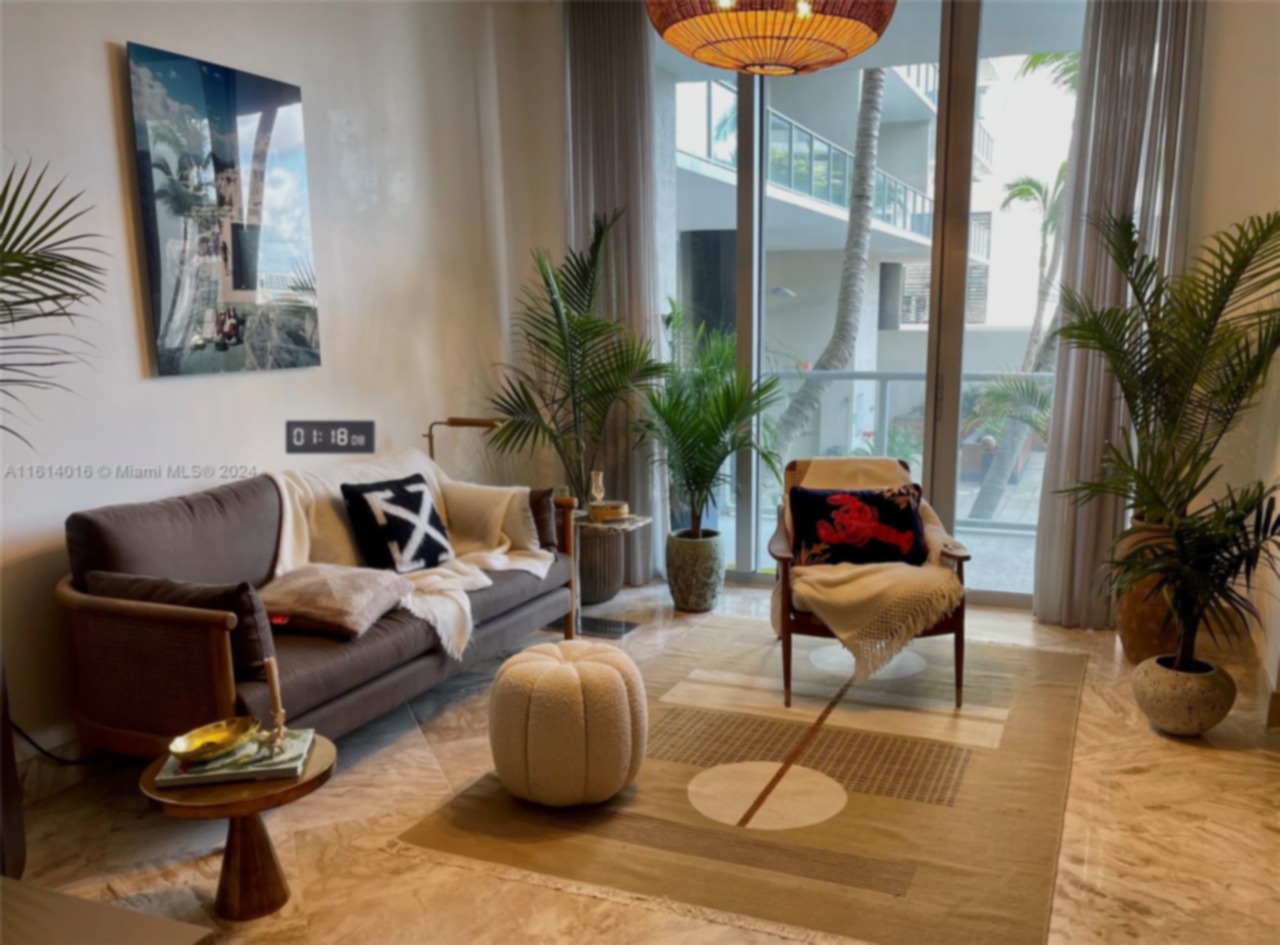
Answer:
1,18
